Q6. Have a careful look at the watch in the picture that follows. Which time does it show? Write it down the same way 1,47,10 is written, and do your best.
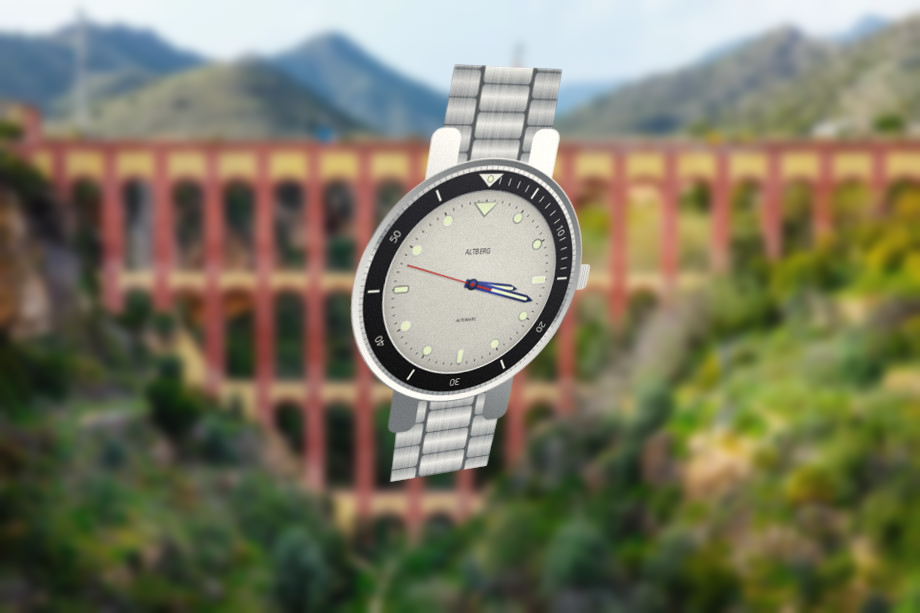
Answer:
3,17,48
